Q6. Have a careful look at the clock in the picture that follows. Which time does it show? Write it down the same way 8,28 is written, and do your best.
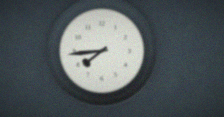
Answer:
7,44
